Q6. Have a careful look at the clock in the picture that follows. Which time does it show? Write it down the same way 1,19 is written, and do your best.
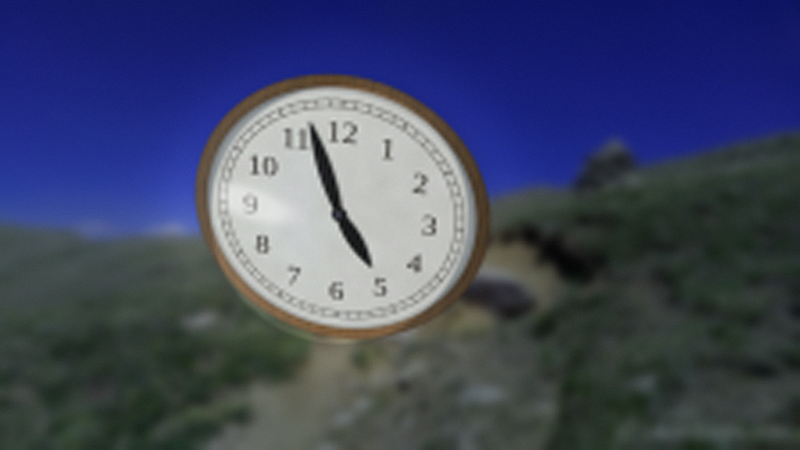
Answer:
4,57
